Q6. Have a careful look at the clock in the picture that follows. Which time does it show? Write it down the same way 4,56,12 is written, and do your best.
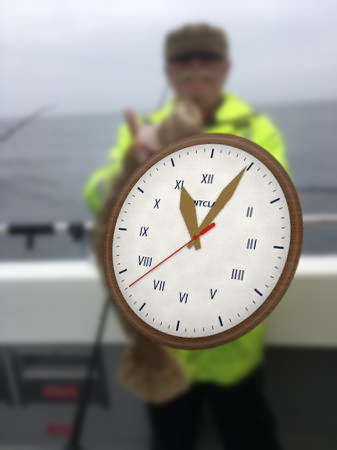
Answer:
11,04,38
